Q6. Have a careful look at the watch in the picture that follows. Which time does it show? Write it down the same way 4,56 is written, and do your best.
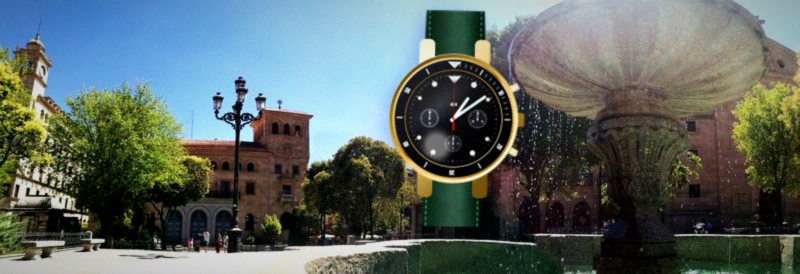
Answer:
1,09
